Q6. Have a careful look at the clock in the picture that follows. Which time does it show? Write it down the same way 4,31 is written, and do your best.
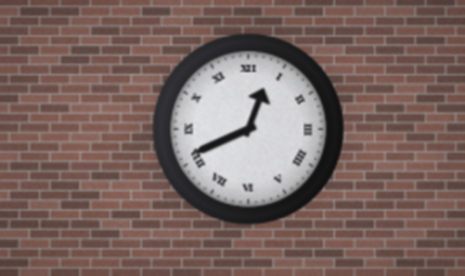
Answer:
12,41
